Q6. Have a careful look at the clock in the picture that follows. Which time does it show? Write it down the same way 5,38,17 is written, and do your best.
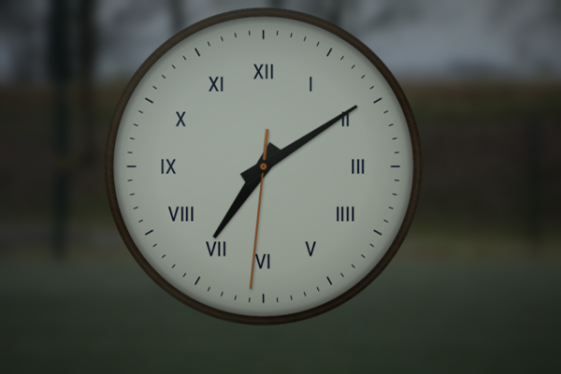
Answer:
7,09,31
